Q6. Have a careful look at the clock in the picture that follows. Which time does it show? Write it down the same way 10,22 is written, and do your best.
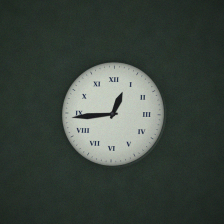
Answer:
12,44
